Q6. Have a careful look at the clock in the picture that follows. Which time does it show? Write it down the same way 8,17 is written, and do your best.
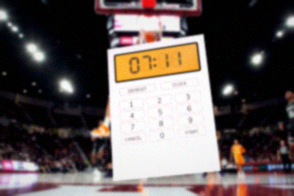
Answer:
7,11
